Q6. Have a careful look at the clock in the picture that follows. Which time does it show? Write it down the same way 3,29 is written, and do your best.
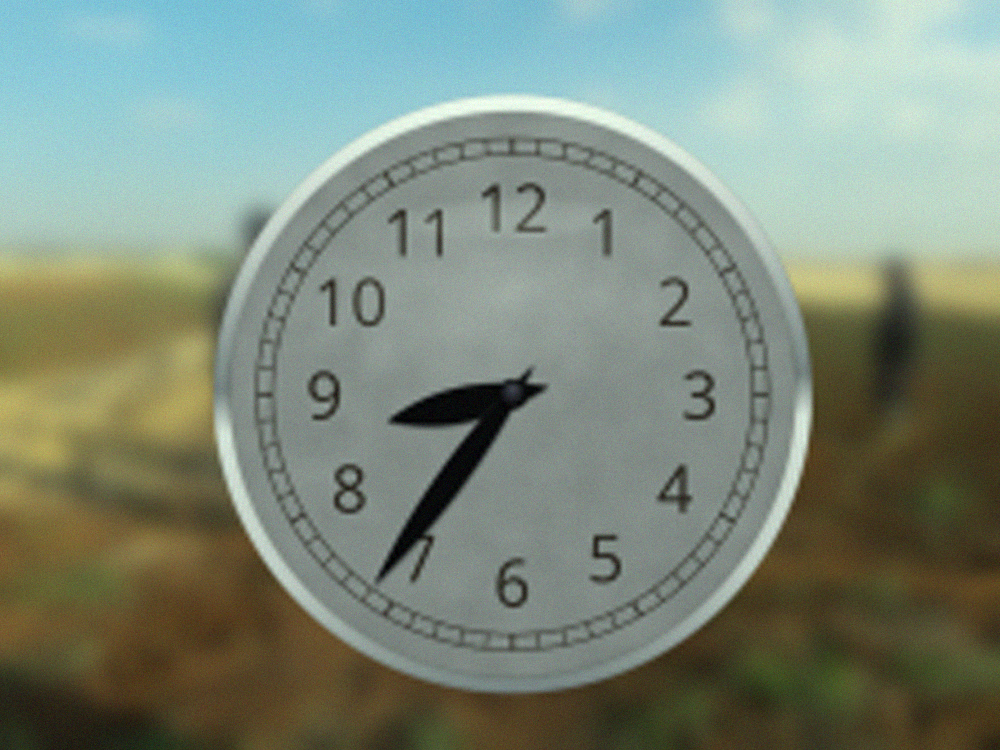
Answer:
8,36
